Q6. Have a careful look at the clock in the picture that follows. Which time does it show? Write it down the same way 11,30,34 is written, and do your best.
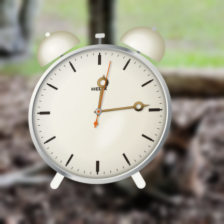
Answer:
12,14,02
